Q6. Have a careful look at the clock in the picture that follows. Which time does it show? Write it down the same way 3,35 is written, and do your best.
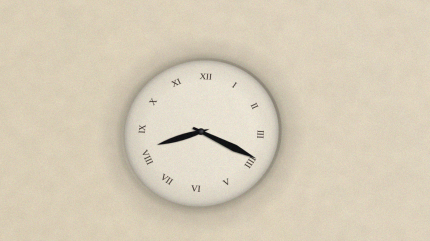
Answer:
8,19
